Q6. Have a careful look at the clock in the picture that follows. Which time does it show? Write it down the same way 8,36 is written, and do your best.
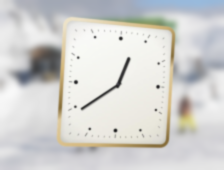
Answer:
12,39
